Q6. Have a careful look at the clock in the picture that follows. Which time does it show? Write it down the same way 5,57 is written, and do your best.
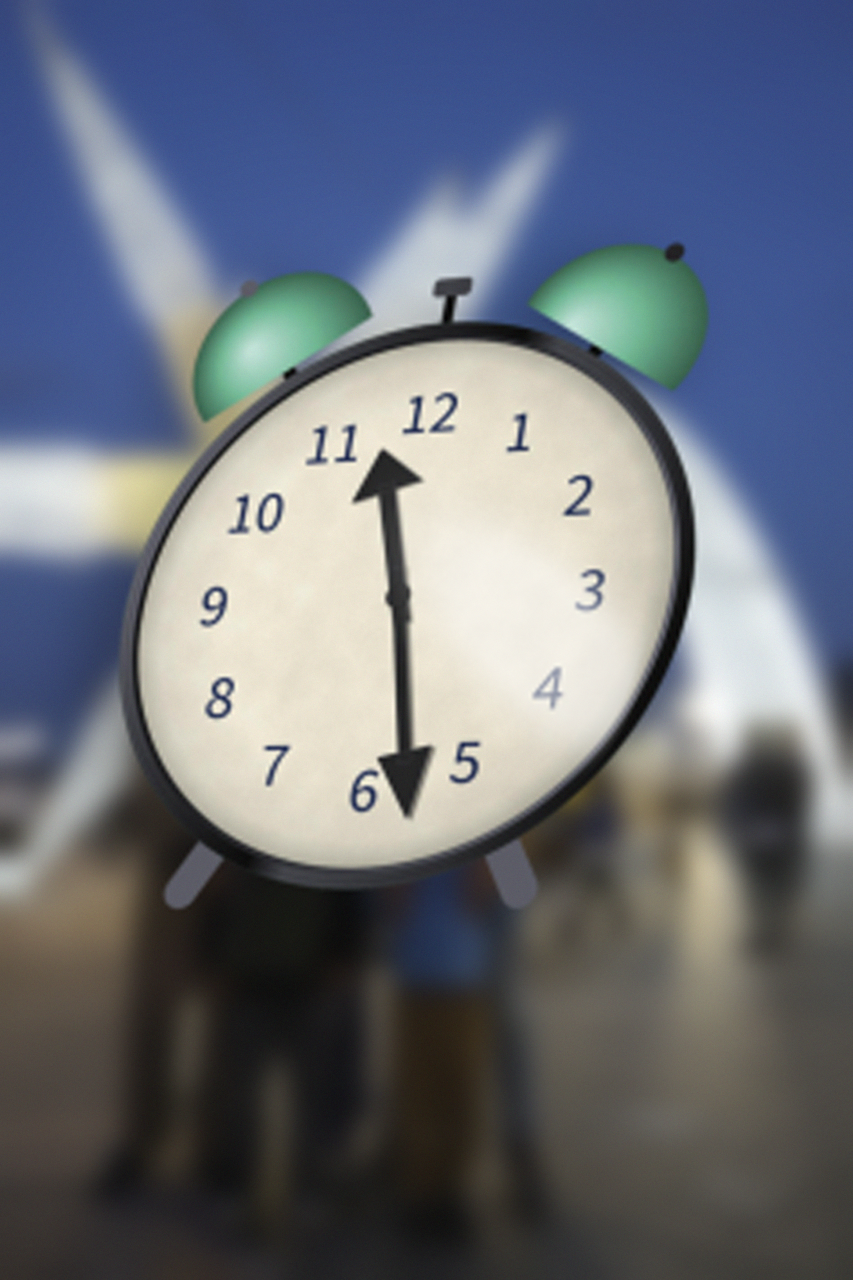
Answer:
11,28
